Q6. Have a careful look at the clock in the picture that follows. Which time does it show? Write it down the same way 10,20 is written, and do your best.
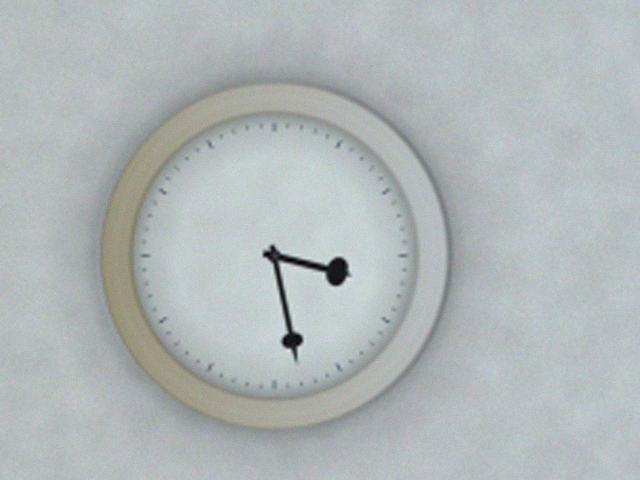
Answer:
3,28
